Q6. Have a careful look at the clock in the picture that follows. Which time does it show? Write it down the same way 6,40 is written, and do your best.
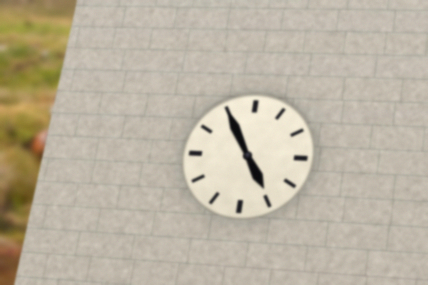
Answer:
4,55
